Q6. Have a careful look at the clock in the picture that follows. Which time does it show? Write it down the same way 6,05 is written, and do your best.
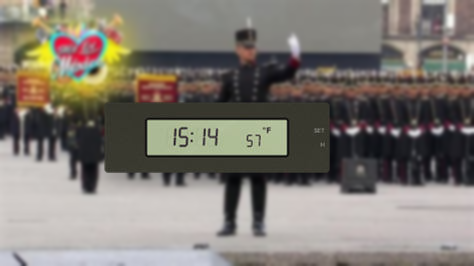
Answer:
15,14
